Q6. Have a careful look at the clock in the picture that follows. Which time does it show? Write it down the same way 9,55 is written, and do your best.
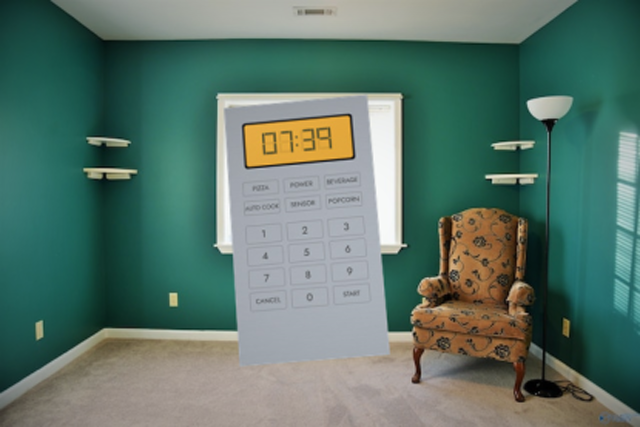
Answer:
7,39
